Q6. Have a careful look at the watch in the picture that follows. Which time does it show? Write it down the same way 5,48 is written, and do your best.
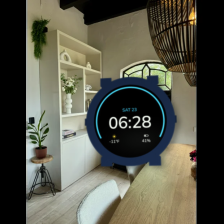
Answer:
6,28
